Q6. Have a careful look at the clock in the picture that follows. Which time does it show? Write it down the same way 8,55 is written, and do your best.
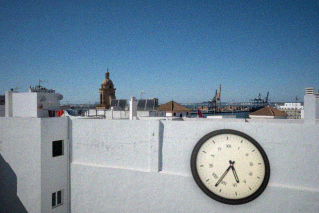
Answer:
5,37
